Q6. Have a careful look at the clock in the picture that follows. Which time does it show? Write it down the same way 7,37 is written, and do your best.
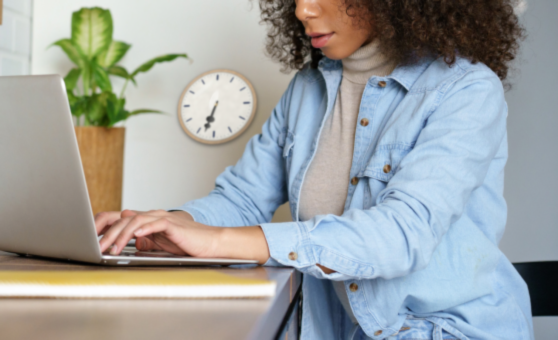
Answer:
6,33
